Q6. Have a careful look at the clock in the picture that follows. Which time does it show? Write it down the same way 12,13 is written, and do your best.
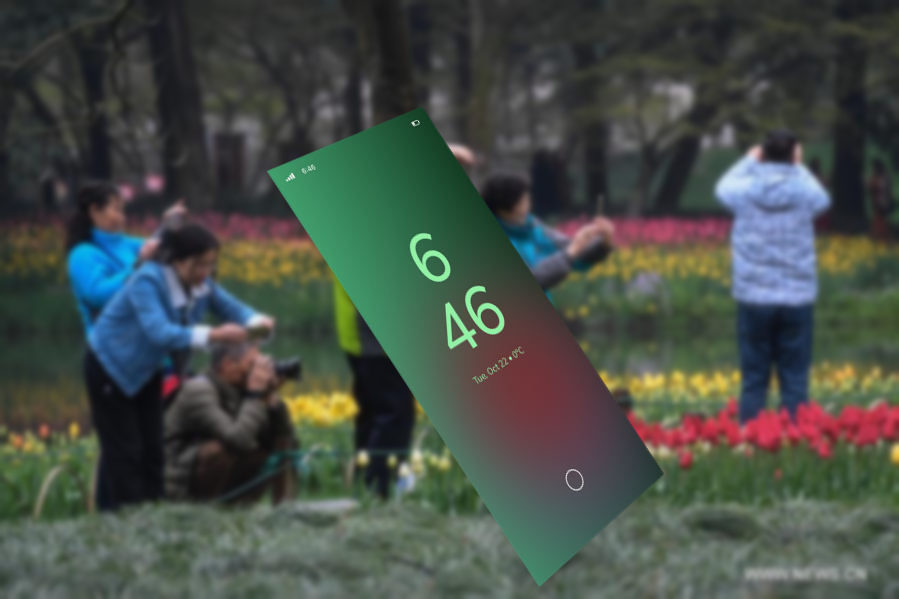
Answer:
6,46
